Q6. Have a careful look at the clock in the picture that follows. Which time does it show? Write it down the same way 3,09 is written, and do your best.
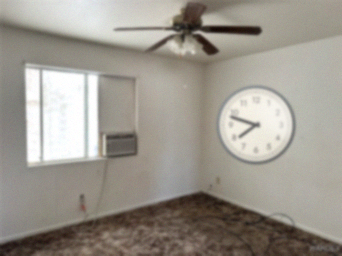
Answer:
7,48
